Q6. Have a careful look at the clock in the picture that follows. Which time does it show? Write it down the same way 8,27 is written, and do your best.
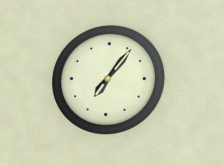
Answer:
7,06
